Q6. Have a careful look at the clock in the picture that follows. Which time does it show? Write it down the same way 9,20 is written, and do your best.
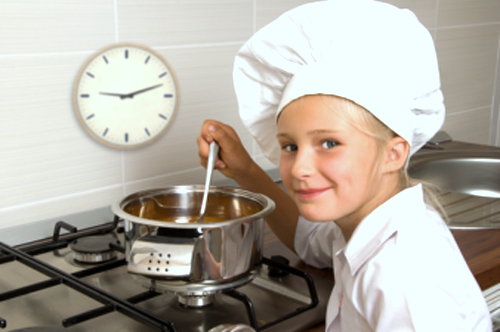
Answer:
9,12
